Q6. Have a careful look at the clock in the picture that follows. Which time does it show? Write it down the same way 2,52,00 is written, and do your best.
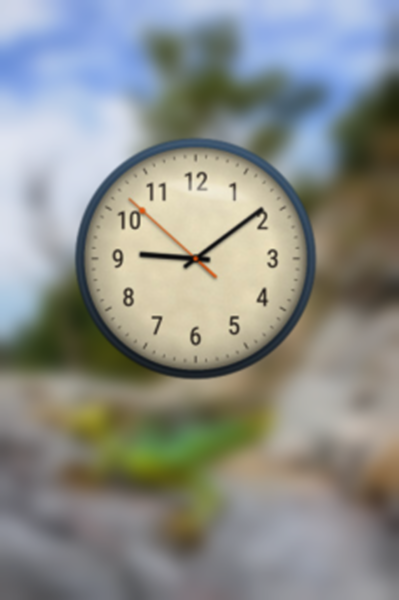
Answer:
9,08,52
